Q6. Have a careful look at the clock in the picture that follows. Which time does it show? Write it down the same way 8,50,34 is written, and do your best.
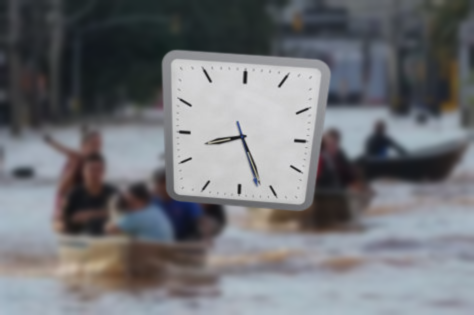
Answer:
8,26,27
